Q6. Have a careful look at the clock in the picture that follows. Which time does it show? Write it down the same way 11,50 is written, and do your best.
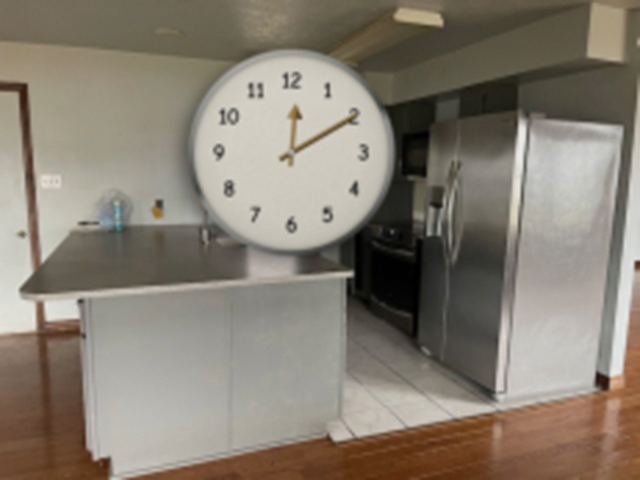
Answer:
12,10
